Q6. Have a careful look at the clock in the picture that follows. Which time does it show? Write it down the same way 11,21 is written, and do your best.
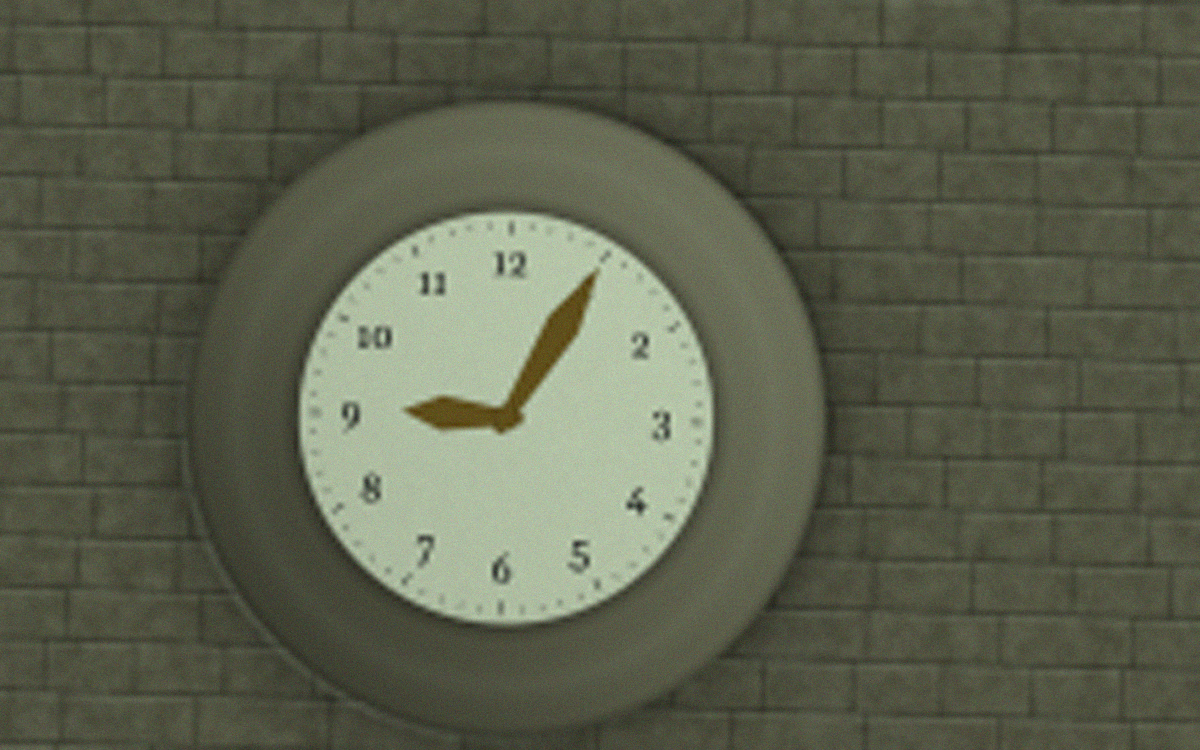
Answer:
9,05
